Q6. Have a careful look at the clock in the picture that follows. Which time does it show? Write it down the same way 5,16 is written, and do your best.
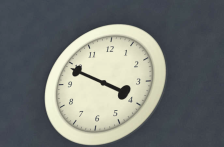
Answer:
3,49
